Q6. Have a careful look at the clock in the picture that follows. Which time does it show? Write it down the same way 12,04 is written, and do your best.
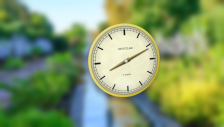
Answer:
8,11
